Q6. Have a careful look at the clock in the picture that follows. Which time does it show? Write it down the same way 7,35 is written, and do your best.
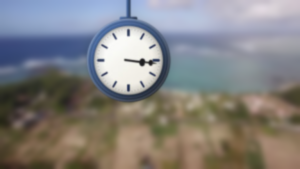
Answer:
3,16
